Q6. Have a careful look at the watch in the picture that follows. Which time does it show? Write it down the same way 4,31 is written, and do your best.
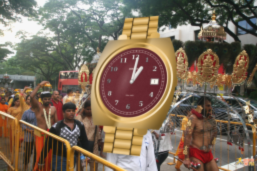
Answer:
1,01
